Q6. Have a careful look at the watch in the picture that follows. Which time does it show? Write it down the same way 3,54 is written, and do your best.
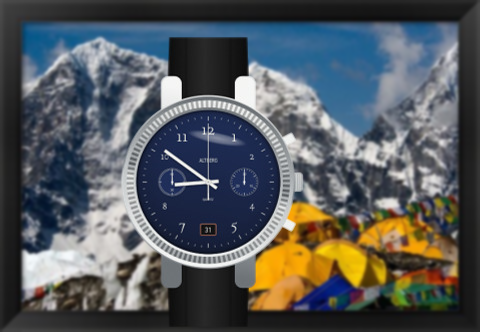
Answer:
8,51
